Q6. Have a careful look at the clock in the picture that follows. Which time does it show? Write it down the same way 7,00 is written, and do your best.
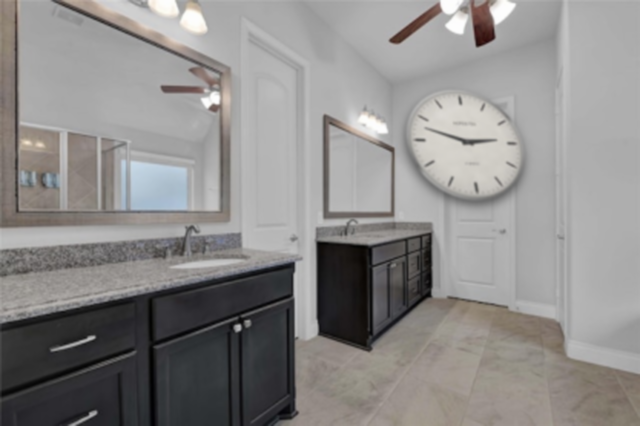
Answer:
2,48
